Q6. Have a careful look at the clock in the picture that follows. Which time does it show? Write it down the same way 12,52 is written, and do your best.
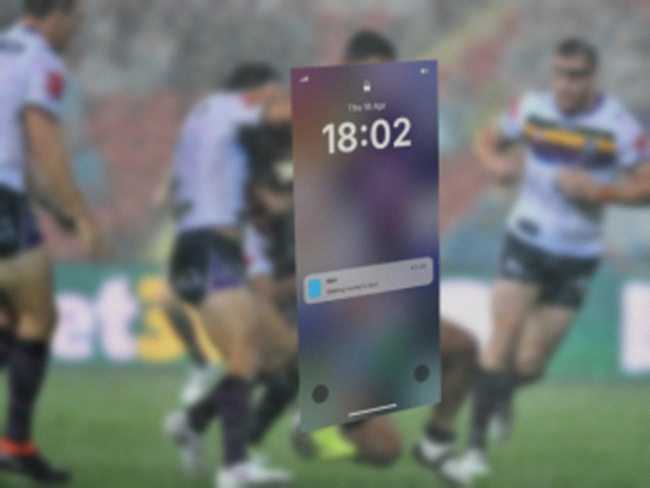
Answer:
18,02
